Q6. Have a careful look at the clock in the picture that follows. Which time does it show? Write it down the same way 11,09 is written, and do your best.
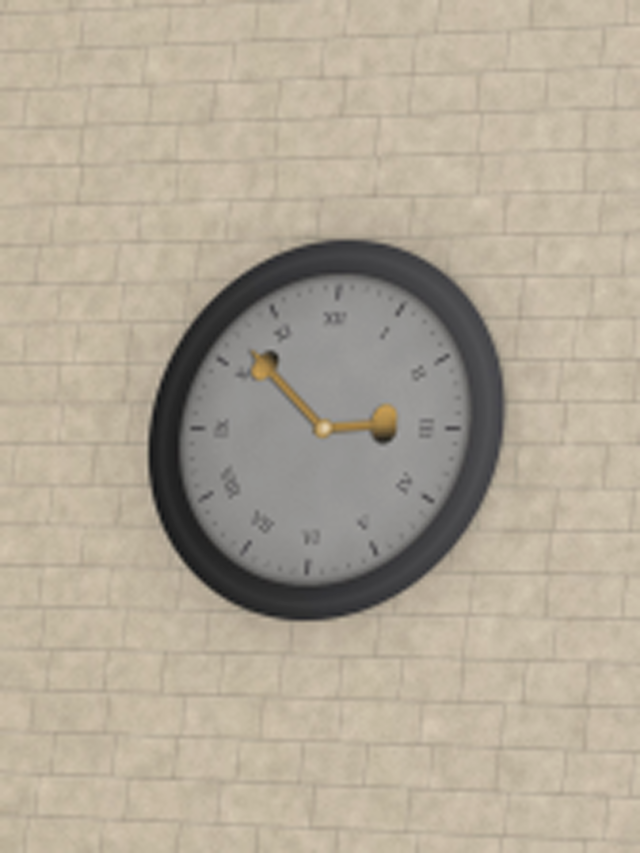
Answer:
2,52
